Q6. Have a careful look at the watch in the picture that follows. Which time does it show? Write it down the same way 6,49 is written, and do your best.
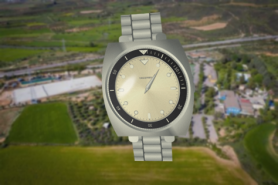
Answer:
1,06
